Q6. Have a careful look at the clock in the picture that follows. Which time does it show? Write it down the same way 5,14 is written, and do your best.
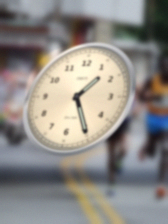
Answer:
1,25
